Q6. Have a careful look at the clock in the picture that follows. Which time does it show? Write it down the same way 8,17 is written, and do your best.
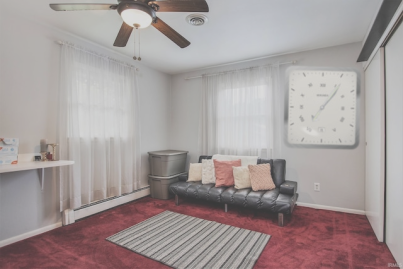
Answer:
7,06
